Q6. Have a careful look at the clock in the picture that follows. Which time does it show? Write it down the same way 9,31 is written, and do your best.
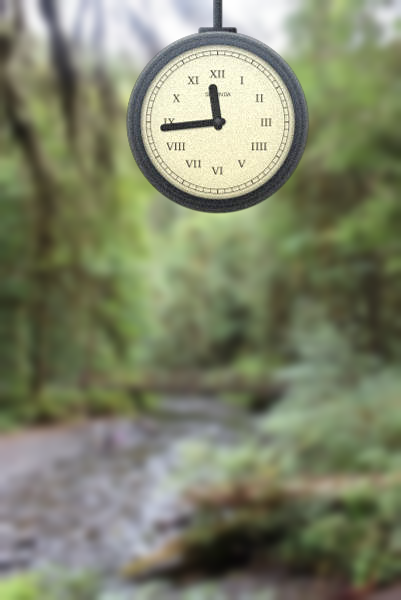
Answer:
11,44
